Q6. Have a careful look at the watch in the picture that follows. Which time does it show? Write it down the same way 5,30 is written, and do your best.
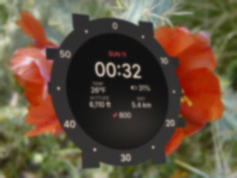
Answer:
0,32
